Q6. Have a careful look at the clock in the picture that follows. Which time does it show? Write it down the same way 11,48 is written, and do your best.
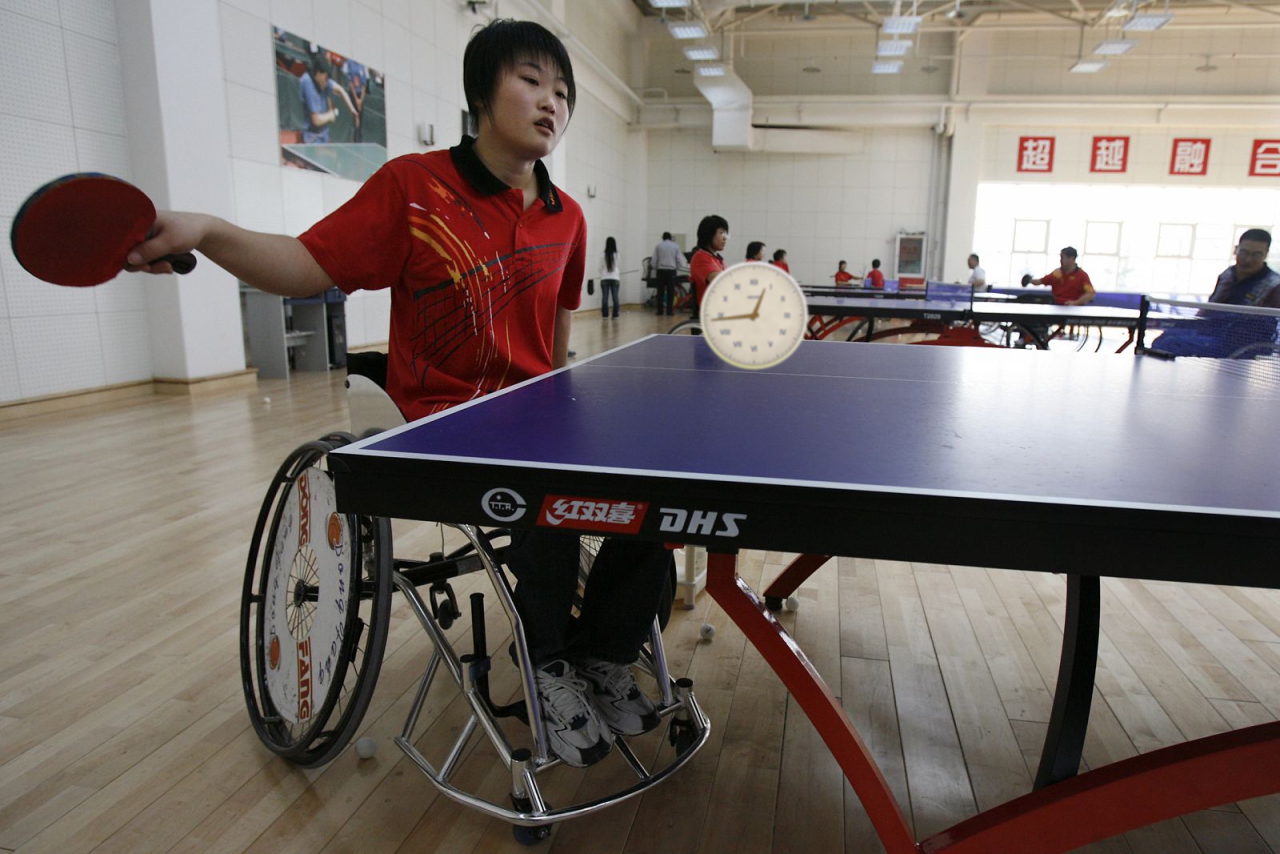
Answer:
12,44
